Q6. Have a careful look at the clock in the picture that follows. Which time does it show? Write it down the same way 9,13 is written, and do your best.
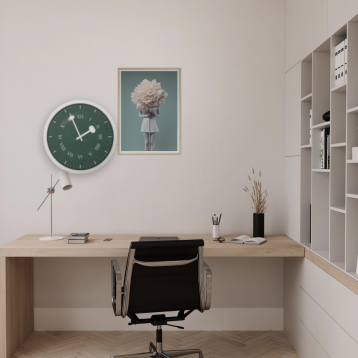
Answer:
1,56
